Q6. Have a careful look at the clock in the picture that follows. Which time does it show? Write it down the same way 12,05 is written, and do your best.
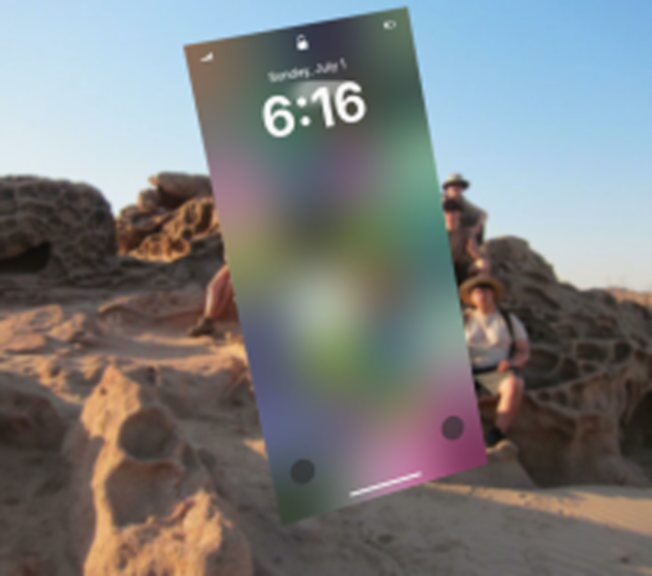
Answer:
6,16
